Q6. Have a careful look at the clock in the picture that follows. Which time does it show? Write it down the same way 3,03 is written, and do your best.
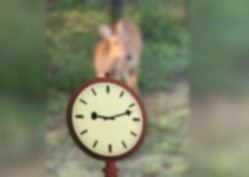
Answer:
9,12
